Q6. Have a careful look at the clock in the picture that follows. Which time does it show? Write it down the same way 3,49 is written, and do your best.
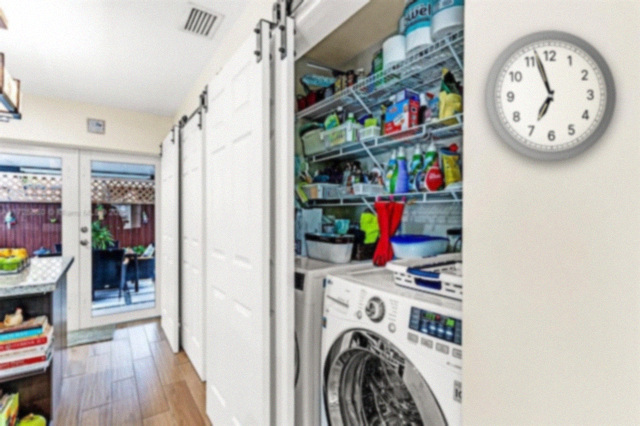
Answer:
6,57
